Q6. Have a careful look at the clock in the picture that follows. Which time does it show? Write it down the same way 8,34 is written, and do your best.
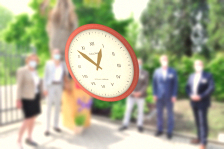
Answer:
12,52
